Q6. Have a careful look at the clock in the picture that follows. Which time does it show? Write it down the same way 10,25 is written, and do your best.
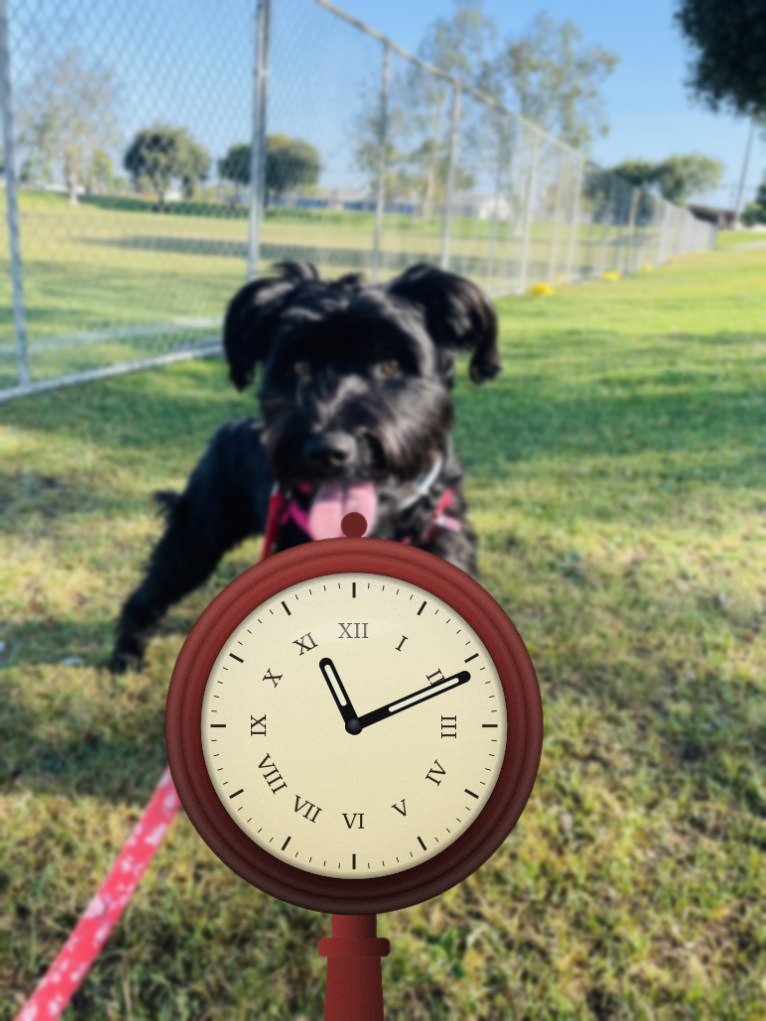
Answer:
11,11
